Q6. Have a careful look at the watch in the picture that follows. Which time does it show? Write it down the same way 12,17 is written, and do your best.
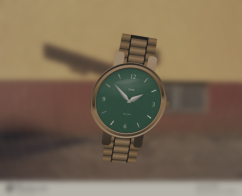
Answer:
1,52
